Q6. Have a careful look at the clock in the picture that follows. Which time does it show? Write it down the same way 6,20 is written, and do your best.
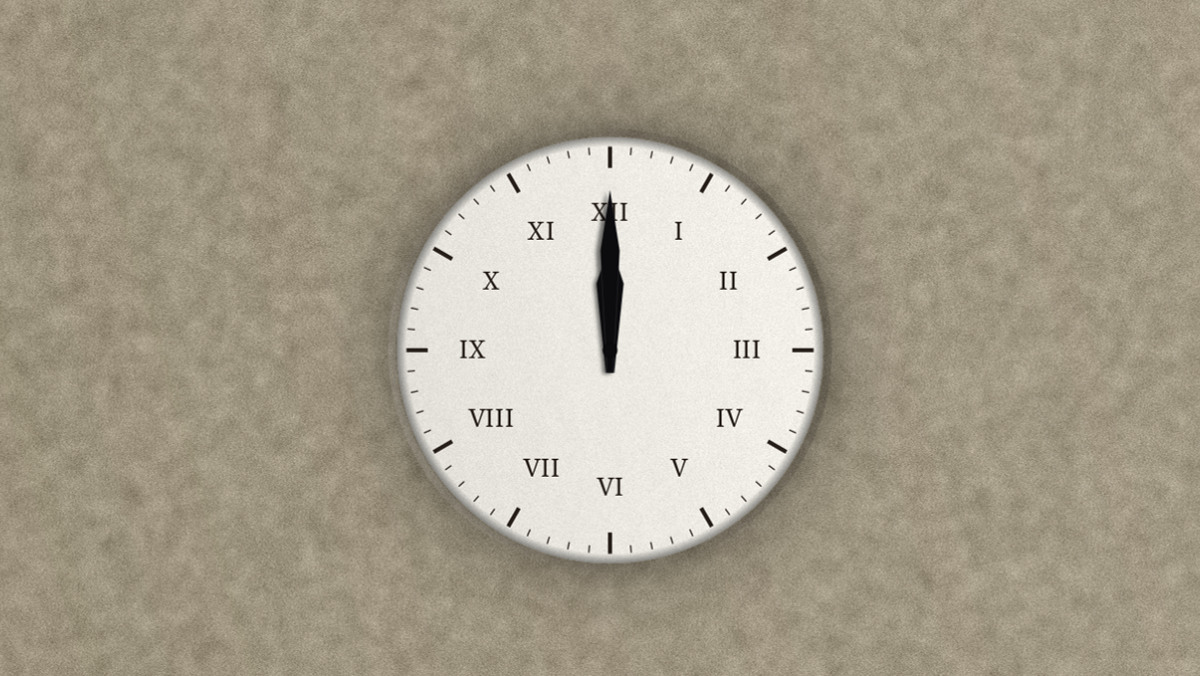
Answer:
12,00
